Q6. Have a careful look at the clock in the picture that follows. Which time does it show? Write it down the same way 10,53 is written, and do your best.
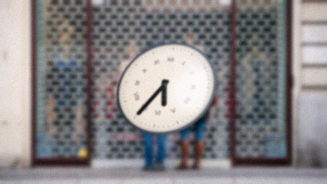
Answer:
5,35
